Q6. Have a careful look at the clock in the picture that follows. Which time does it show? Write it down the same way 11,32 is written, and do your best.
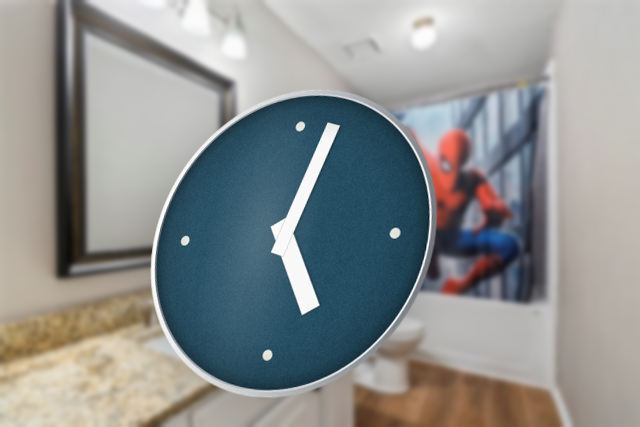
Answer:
5,03
